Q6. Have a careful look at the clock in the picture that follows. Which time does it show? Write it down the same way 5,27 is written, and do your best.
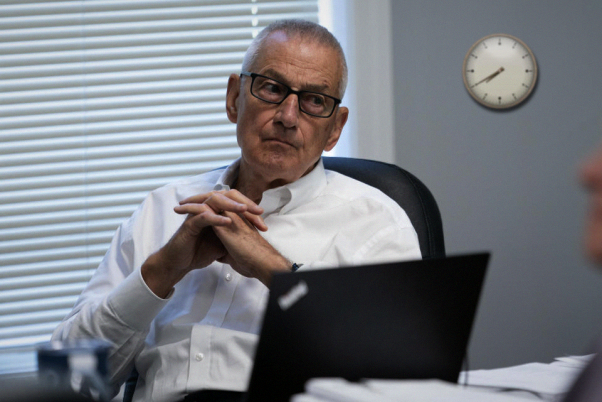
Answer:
7,40
